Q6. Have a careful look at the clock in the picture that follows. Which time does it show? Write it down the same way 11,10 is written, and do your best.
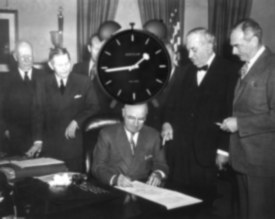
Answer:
1,44
